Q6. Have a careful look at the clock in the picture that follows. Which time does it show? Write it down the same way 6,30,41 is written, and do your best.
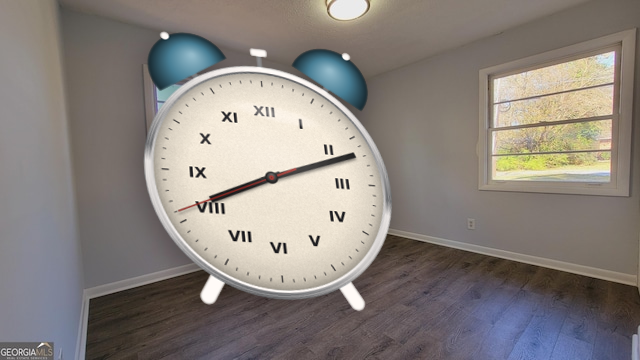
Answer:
8,11,41
